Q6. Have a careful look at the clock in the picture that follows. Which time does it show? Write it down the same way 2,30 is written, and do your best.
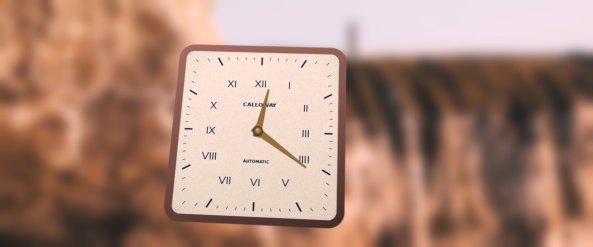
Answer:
12,21
